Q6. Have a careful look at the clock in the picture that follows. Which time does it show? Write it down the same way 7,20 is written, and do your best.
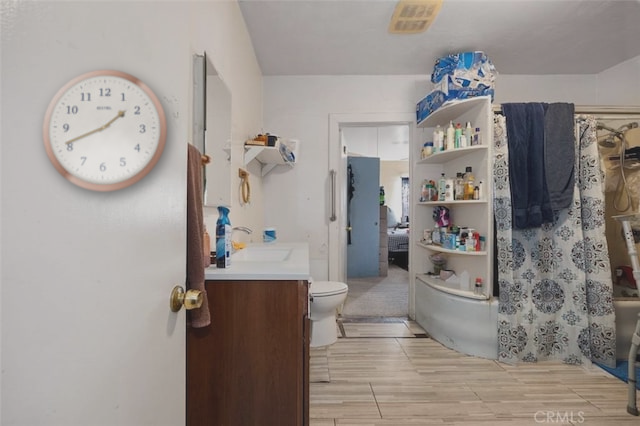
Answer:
1,41
